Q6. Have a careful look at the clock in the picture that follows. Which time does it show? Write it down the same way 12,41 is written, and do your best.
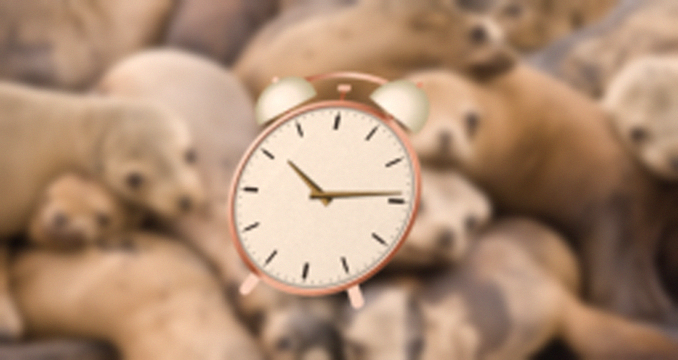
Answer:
10,14
